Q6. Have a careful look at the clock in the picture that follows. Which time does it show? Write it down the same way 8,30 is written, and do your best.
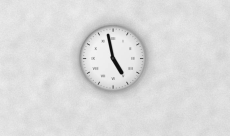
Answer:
4,58
